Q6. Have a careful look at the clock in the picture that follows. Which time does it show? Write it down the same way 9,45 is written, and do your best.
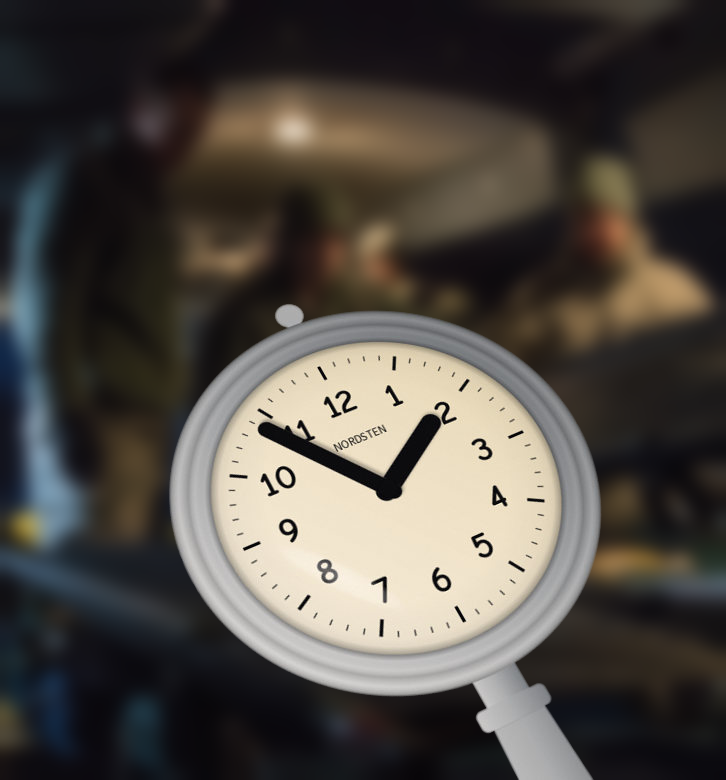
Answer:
1,54
